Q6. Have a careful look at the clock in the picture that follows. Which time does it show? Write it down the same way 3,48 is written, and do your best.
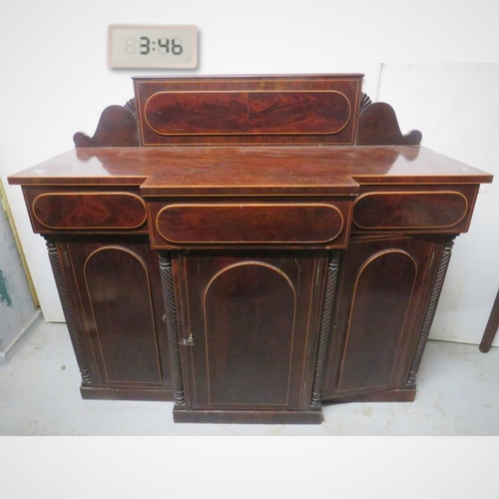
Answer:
3,46
